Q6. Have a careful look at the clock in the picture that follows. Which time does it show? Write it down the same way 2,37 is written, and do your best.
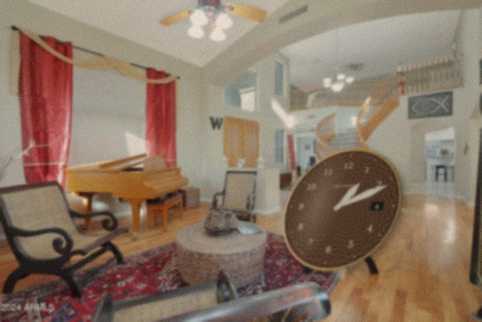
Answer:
1,11
